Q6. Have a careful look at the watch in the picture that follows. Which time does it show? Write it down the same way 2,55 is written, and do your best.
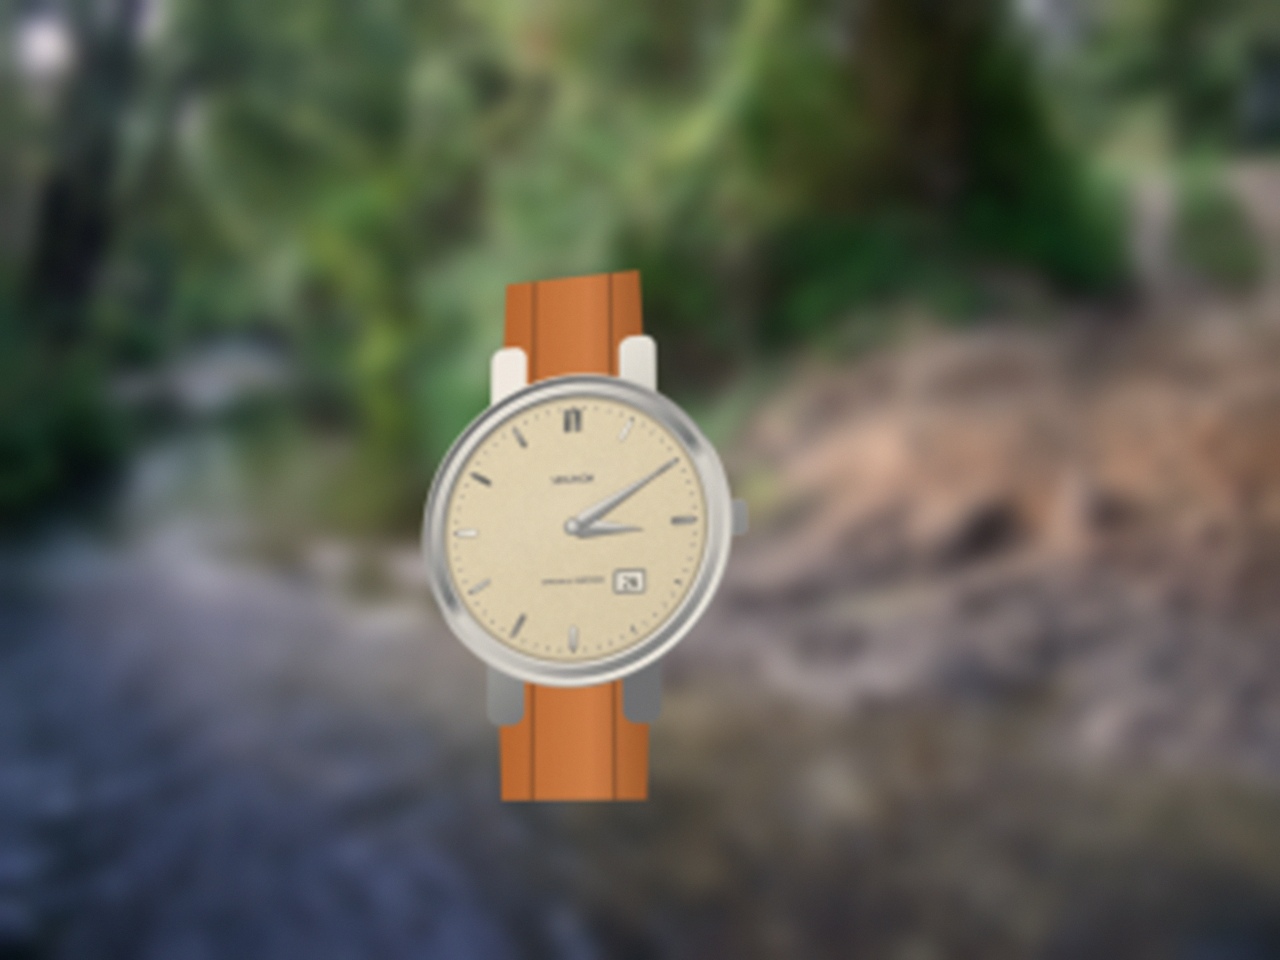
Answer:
3,10
